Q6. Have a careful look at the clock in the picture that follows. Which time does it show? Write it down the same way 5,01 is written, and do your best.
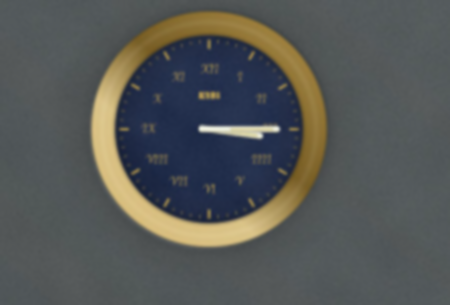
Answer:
3,15
